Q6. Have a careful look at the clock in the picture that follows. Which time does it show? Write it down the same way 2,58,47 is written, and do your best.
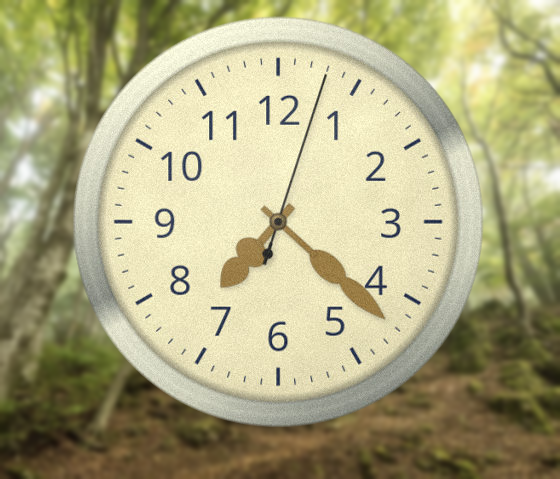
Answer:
7,22,03
